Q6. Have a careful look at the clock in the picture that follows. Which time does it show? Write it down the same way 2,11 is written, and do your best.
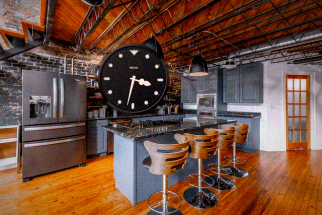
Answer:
3,32
